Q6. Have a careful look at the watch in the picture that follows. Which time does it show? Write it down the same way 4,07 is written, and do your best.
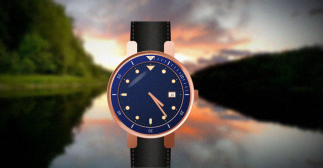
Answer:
4,24
